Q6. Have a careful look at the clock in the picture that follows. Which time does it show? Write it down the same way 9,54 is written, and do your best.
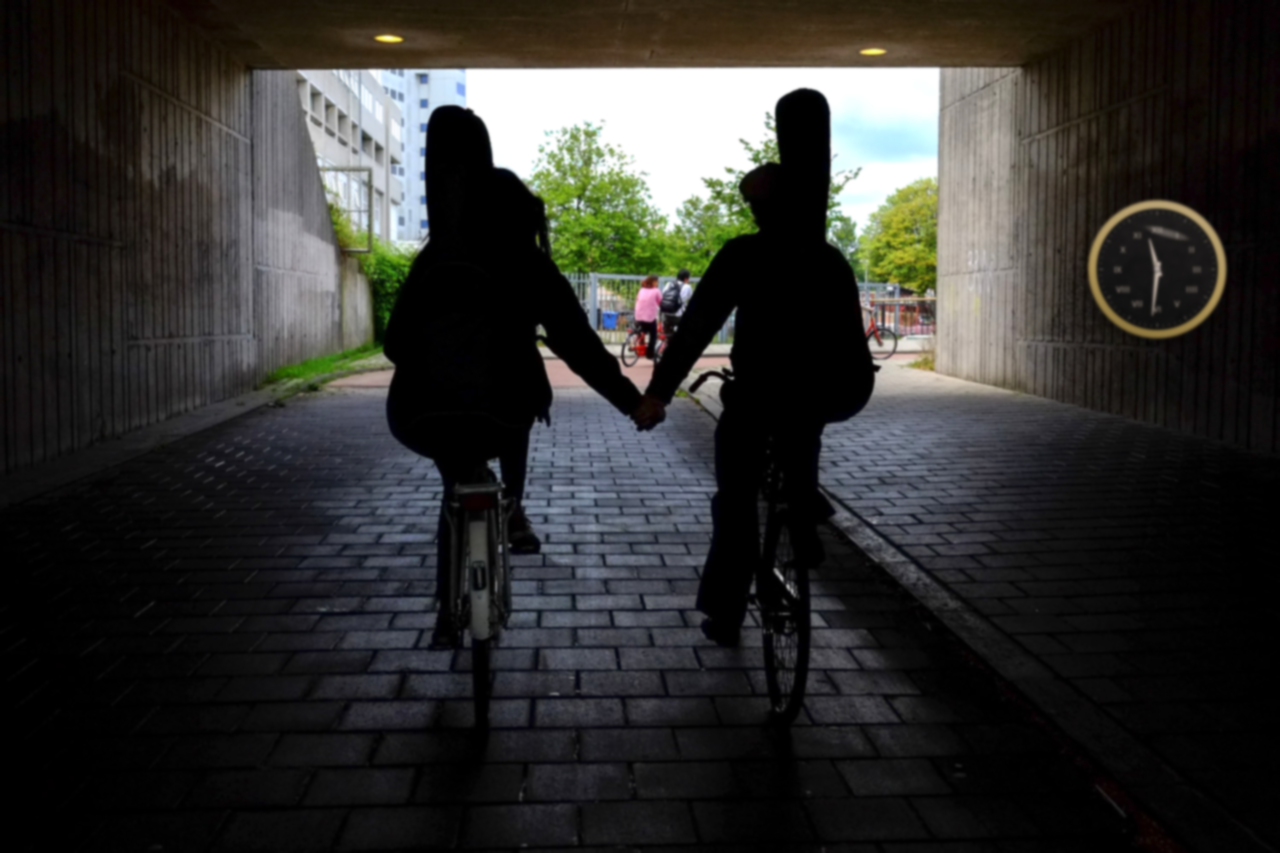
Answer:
11,31
